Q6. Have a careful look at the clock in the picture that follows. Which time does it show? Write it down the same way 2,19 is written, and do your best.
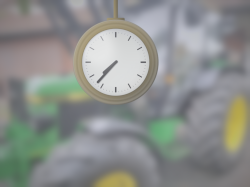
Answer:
7,37
